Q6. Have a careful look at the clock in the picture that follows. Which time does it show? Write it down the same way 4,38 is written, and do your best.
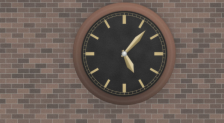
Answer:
5,07
